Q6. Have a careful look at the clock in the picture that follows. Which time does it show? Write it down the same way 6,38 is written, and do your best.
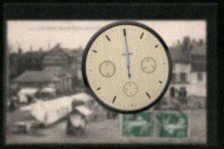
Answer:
12,00
